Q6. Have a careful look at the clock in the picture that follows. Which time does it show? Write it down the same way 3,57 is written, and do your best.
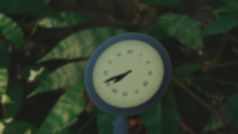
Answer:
7,41
